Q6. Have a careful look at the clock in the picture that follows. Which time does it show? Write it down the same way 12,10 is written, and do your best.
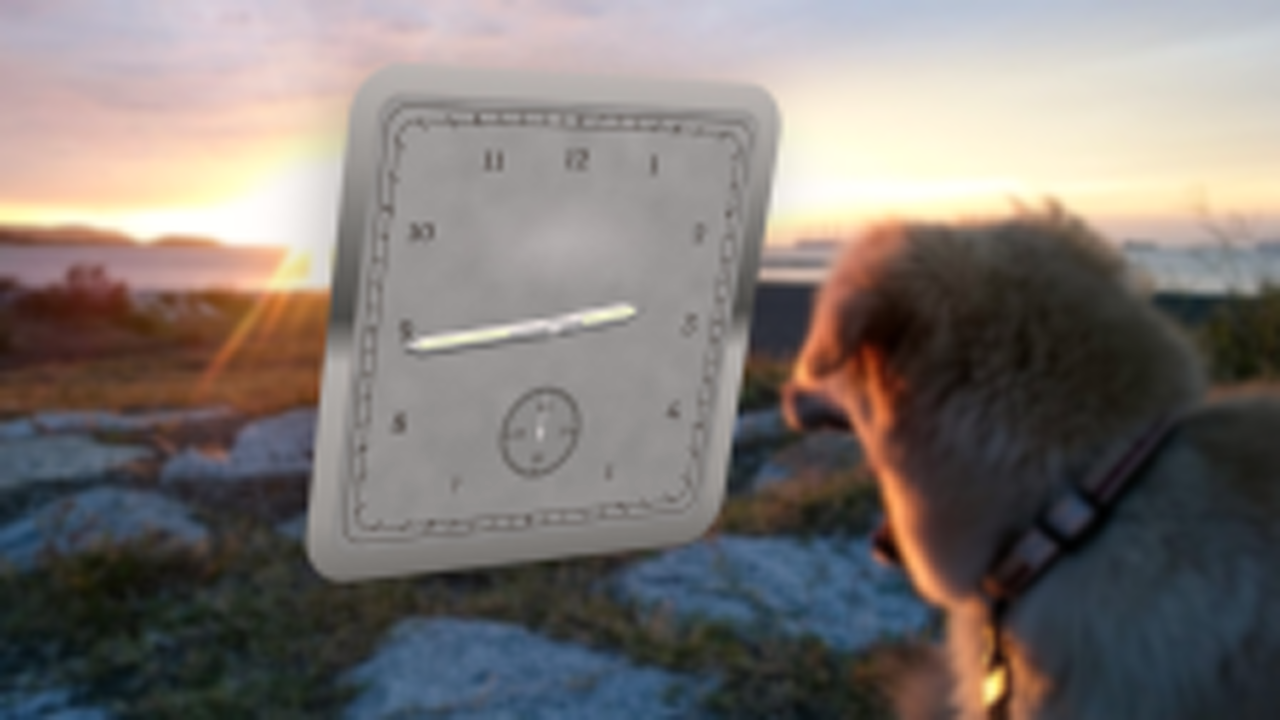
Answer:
2,44
